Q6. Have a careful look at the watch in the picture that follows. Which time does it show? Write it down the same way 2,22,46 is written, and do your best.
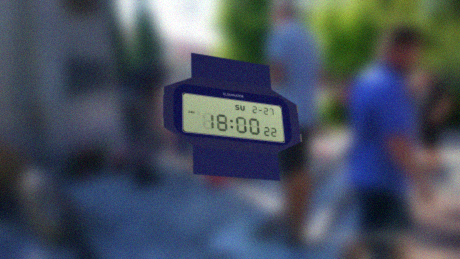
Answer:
18,00,22
